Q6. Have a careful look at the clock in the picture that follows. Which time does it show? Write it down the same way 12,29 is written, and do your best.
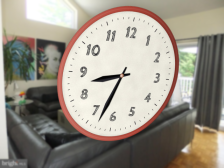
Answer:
8,33
